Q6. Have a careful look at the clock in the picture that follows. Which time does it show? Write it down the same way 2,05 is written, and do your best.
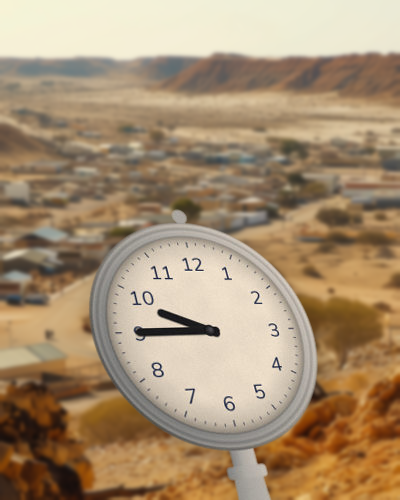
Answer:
9,45
